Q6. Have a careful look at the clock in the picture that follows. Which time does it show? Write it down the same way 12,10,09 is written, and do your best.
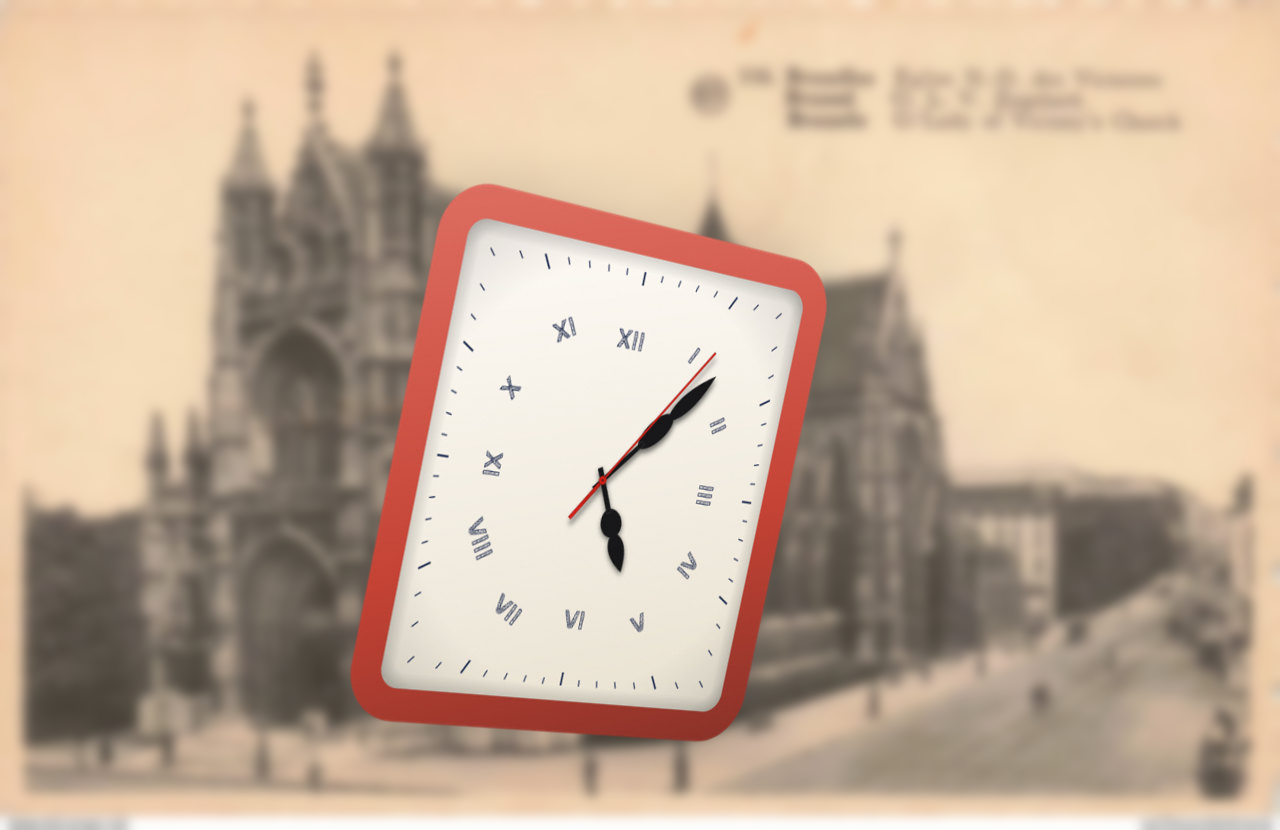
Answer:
5,07,06
